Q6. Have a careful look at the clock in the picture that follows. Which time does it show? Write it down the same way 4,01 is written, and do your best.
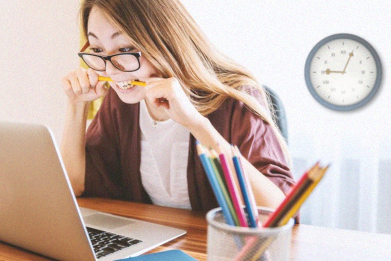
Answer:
9,04
